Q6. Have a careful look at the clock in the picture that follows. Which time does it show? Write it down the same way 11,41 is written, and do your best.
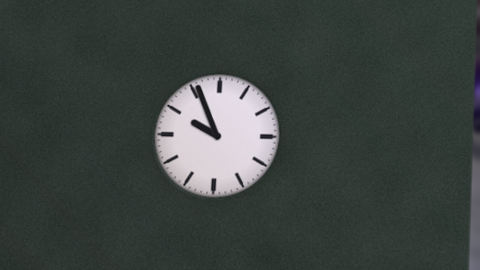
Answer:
9,56
